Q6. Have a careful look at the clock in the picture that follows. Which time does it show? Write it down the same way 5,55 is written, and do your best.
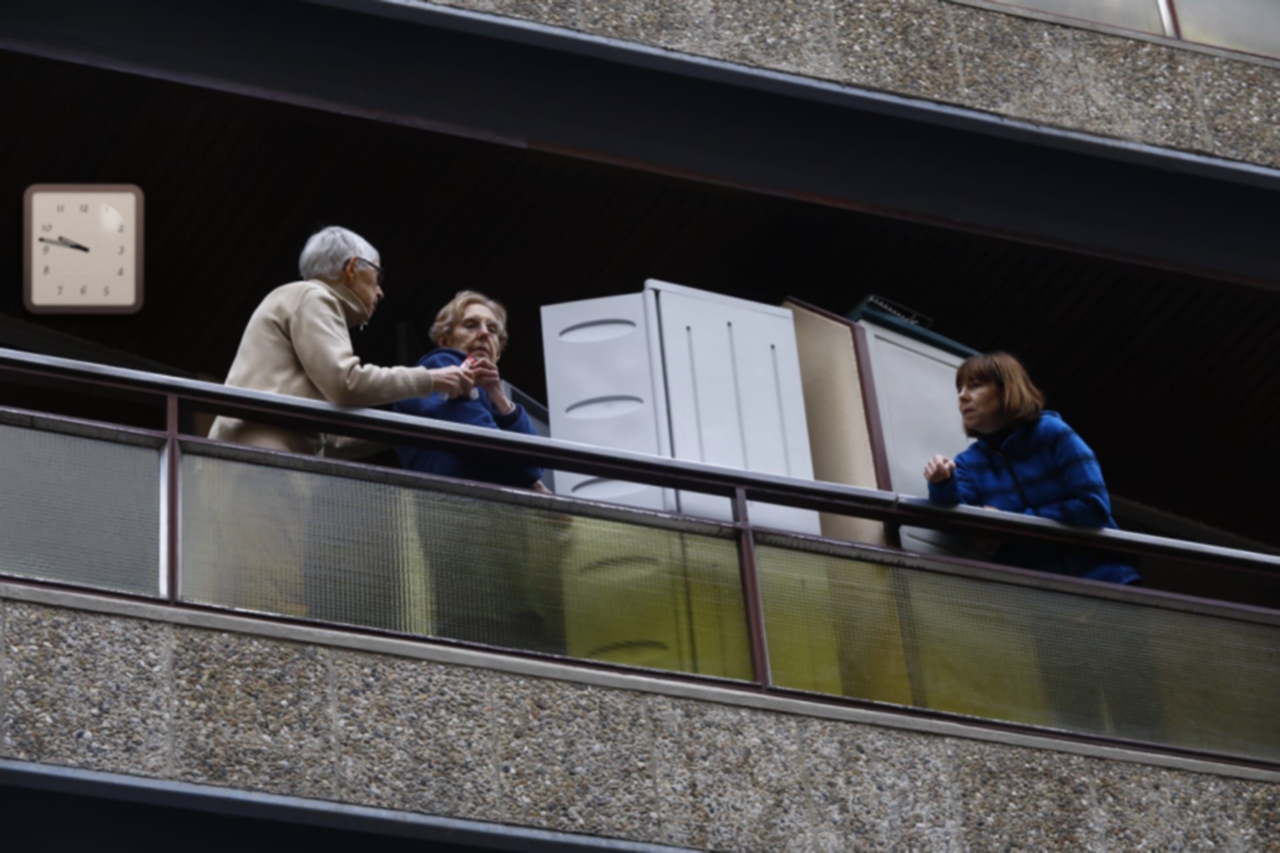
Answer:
9,47
